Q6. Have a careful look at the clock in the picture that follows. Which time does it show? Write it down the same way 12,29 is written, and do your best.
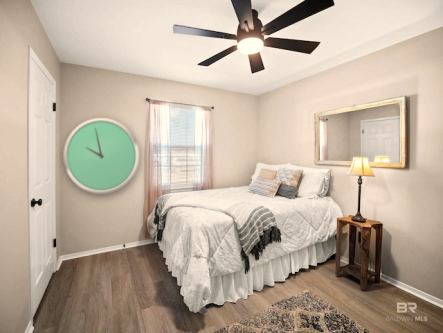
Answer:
9,58
